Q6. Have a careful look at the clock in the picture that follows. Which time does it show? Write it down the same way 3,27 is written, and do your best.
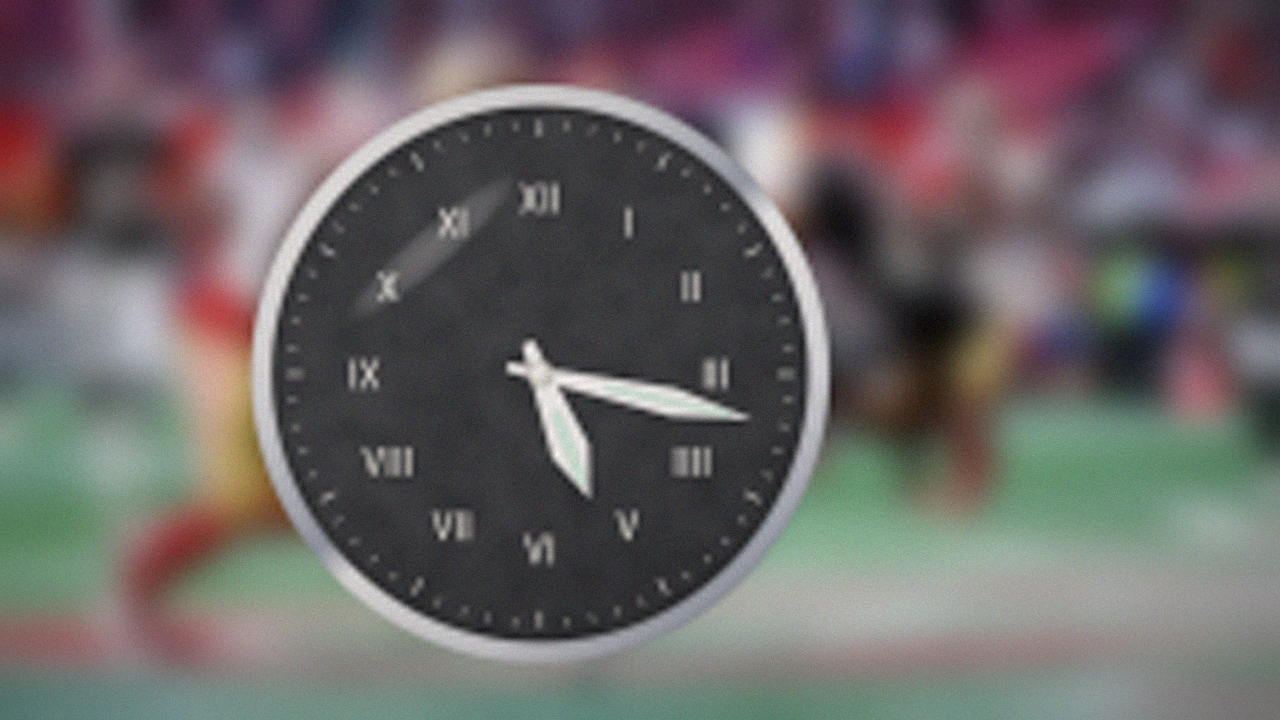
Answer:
5,17
